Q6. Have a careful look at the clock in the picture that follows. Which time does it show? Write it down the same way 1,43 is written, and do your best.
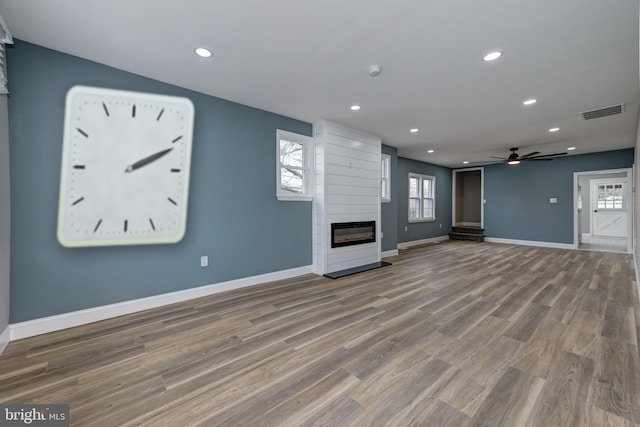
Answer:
2,11
